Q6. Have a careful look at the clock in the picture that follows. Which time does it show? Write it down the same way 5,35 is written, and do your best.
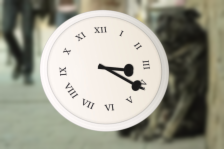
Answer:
3,21
